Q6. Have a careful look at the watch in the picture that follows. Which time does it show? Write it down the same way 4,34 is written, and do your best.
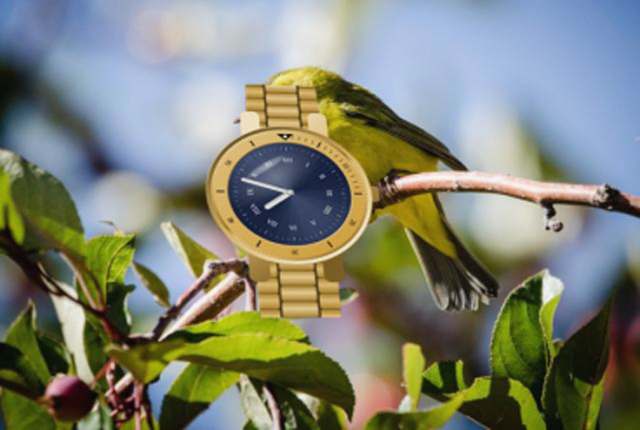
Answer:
7,48
